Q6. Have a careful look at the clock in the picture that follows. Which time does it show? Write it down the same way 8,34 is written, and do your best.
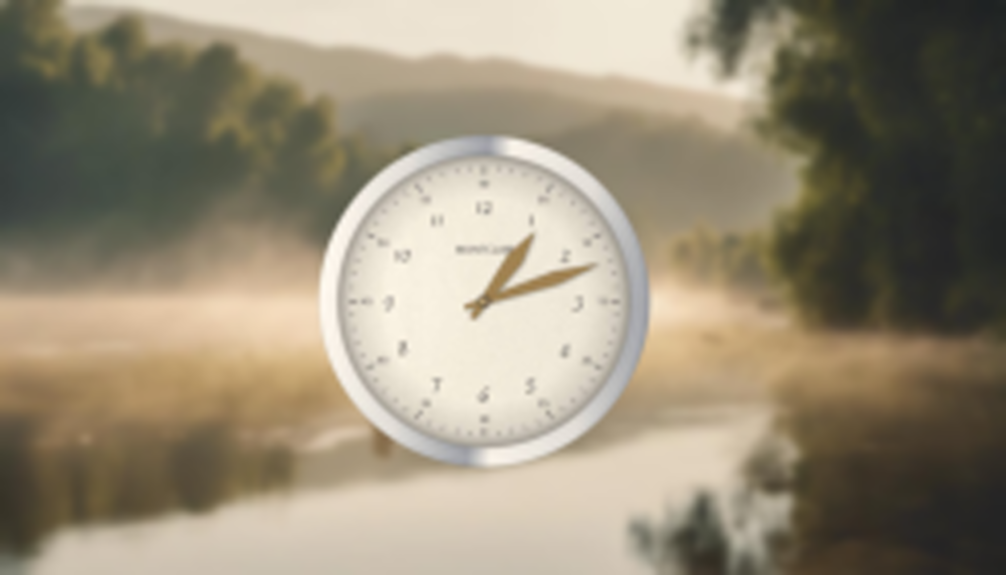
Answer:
1,12
